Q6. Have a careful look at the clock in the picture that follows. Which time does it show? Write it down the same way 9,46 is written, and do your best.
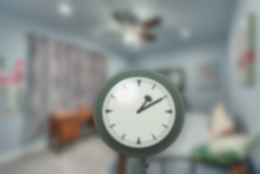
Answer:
1,10
